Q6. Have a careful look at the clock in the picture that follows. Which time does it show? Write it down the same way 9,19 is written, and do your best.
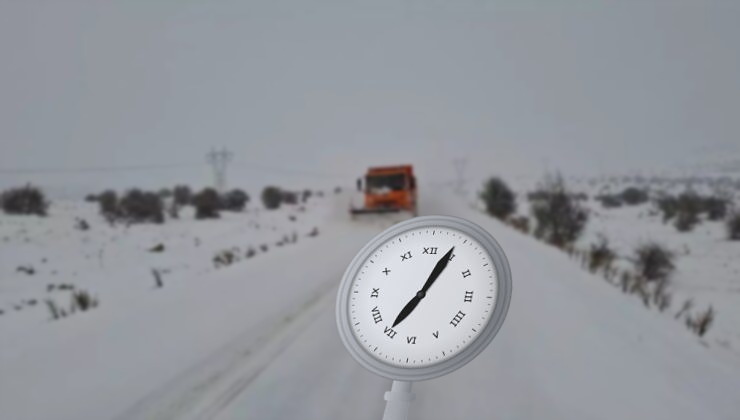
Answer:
7,04
